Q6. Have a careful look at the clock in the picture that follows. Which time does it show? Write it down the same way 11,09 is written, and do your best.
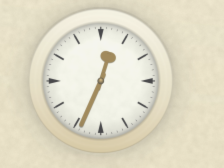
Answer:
12,34
